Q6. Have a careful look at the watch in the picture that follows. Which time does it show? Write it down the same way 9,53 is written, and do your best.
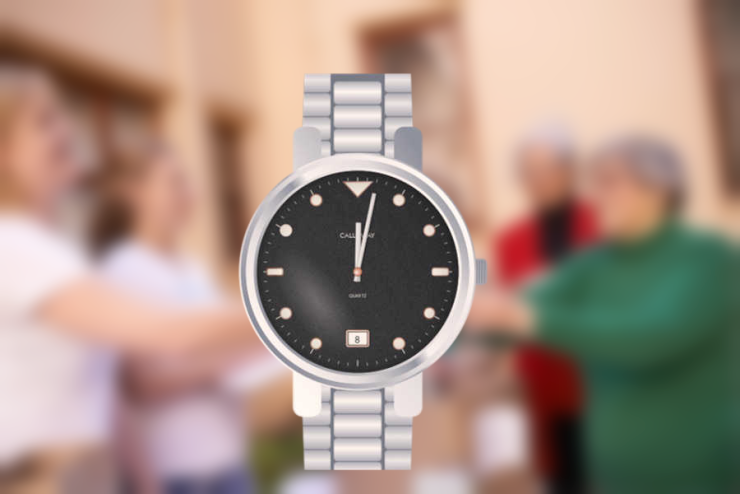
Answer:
12,02
